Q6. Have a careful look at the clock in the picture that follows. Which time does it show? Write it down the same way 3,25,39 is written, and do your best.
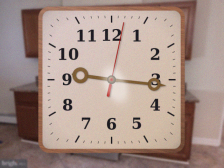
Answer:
9,16,02
